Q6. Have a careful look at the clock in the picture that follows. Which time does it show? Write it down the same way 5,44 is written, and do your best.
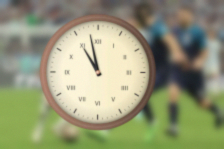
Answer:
10,58
